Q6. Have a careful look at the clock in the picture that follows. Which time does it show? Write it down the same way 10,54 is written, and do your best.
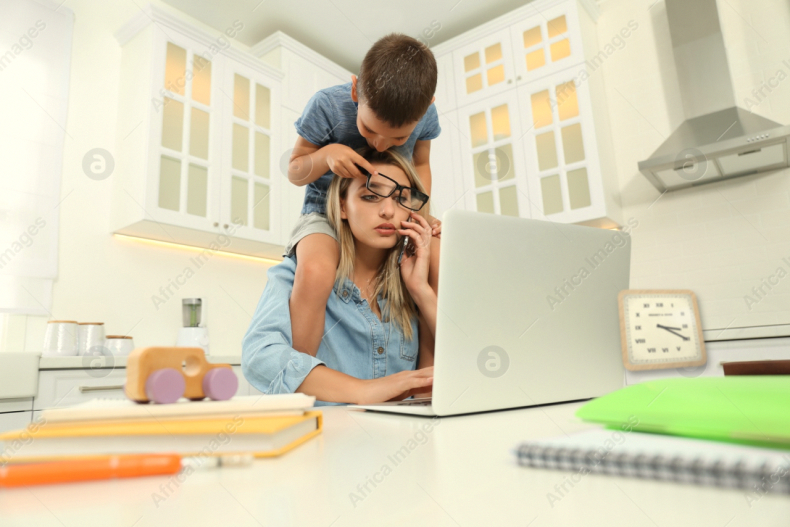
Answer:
3,20
